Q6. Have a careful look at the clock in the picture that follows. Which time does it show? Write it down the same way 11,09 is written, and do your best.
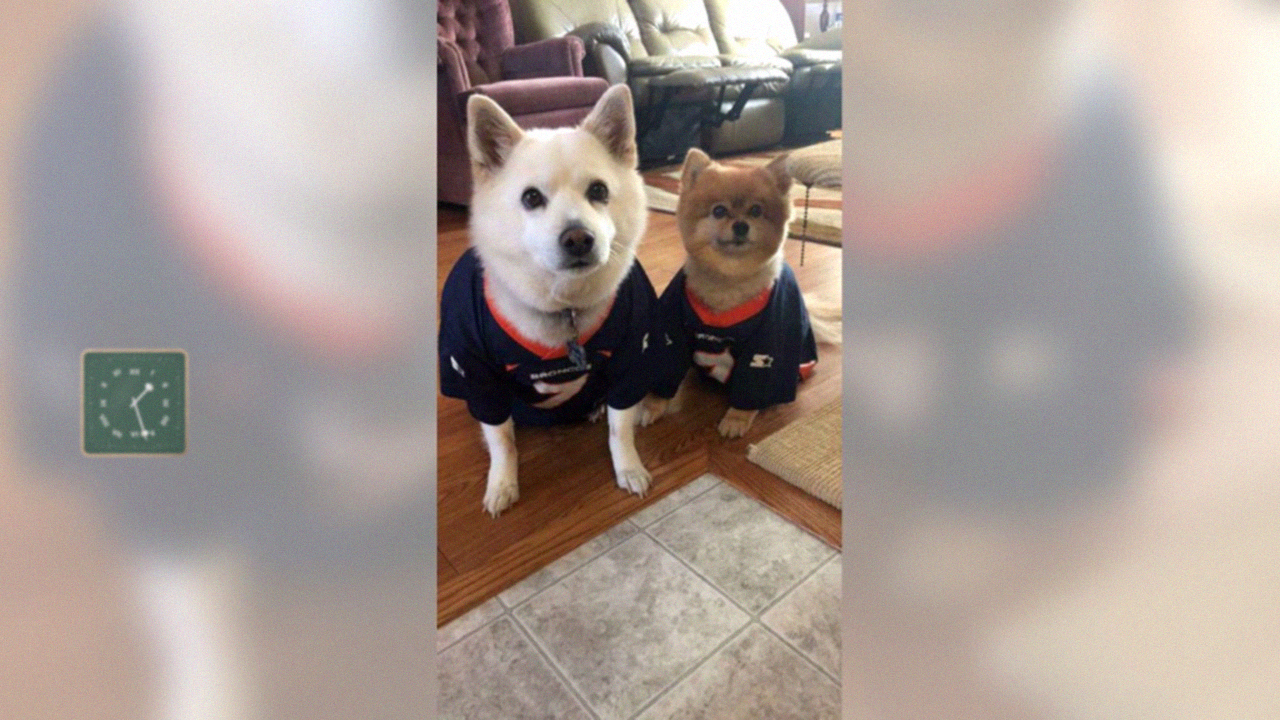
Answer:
1,27
